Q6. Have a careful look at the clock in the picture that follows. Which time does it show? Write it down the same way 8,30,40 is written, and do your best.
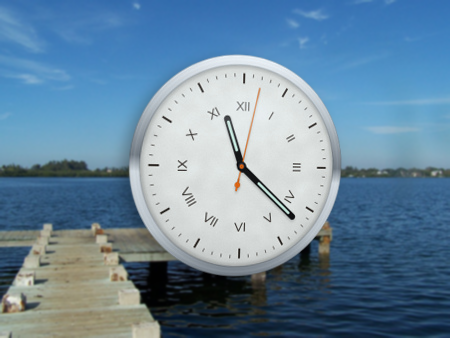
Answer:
11,22,02
